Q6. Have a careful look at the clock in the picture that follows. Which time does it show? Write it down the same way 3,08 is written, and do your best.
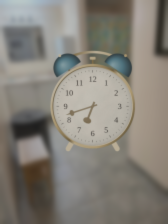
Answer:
6,42
